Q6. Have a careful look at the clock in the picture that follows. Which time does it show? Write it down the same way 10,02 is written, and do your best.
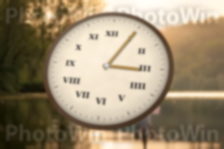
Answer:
3,05
